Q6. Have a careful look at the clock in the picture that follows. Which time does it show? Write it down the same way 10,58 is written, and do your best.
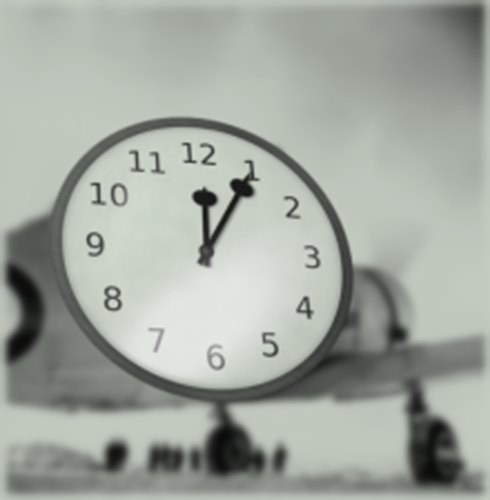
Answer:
12,05
